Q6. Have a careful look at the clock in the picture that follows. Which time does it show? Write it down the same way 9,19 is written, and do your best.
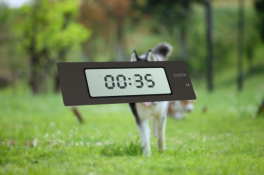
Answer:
0,35
